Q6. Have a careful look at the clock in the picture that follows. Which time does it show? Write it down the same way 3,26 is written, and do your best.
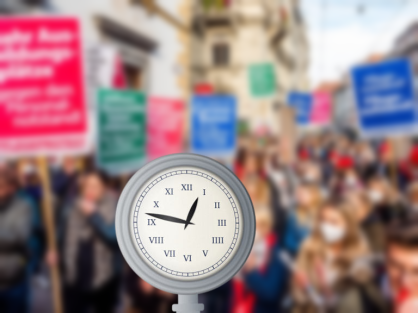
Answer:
12,47
